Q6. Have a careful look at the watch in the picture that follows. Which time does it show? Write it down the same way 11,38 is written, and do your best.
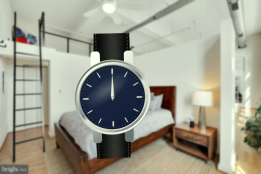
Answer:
12,00
